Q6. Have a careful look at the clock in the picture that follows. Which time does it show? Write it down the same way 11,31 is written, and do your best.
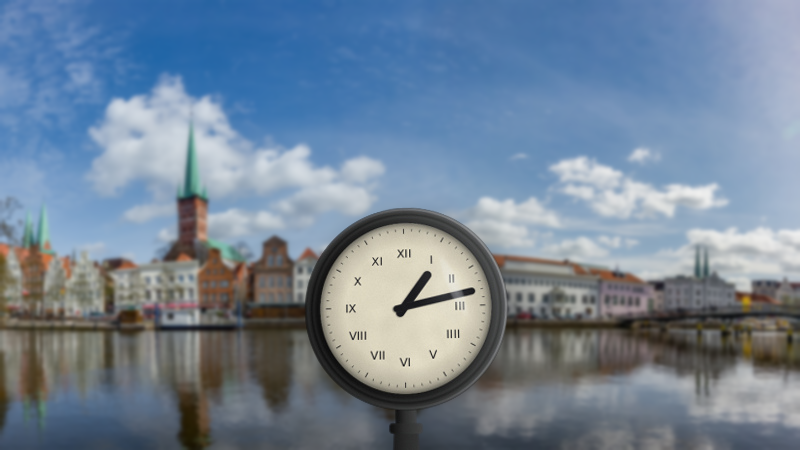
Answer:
1,13
